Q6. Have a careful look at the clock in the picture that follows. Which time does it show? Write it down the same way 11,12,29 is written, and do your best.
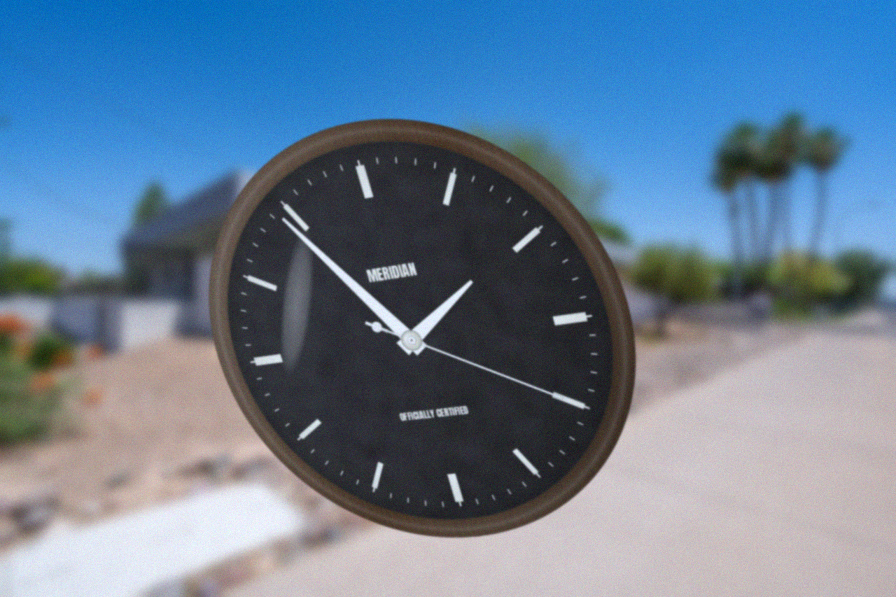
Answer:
1,54,20
